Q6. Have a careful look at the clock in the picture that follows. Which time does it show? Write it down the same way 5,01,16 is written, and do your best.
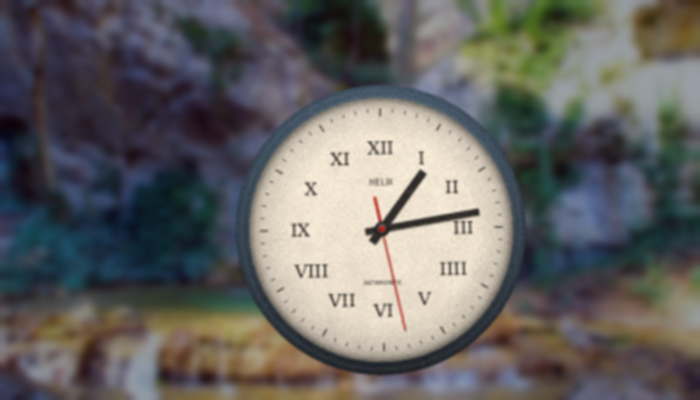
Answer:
1,13,28
